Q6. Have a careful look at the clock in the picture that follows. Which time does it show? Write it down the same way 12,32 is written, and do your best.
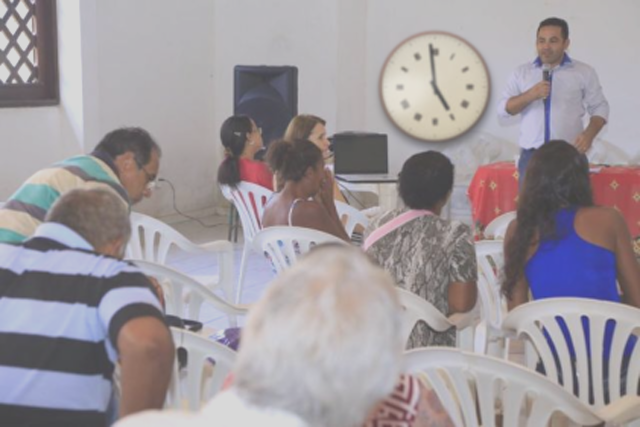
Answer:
4,59
